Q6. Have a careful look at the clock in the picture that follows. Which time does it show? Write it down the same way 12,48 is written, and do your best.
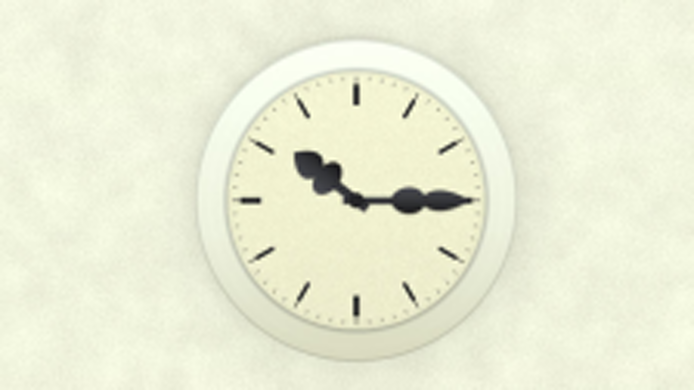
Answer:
10,15
